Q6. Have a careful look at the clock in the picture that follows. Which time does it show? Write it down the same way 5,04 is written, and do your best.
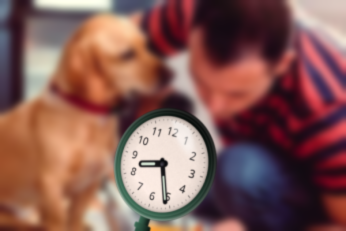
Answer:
8,26
